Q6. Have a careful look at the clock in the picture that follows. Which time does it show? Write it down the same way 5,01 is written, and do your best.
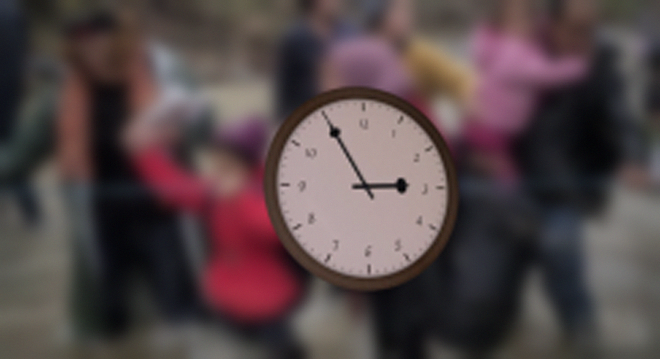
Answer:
2,55
